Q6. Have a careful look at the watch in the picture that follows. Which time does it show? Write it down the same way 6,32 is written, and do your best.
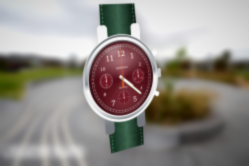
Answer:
4,22
